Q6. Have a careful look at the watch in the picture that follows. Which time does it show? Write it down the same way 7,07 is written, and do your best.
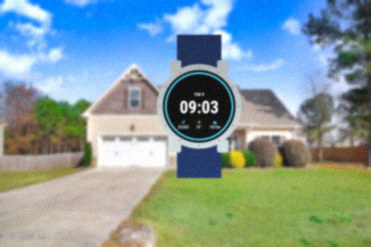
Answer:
9,03
